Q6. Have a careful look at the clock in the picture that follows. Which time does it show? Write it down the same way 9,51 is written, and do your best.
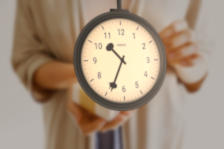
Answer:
10,34
